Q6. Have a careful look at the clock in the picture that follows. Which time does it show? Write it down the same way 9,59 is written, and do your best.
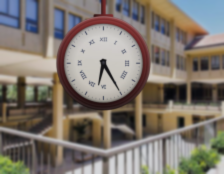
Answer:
6,25
